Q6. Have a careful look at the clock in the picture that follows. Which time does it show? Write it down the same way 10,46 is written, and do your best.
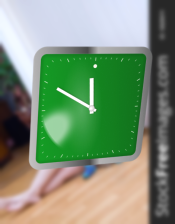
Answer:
11,50
